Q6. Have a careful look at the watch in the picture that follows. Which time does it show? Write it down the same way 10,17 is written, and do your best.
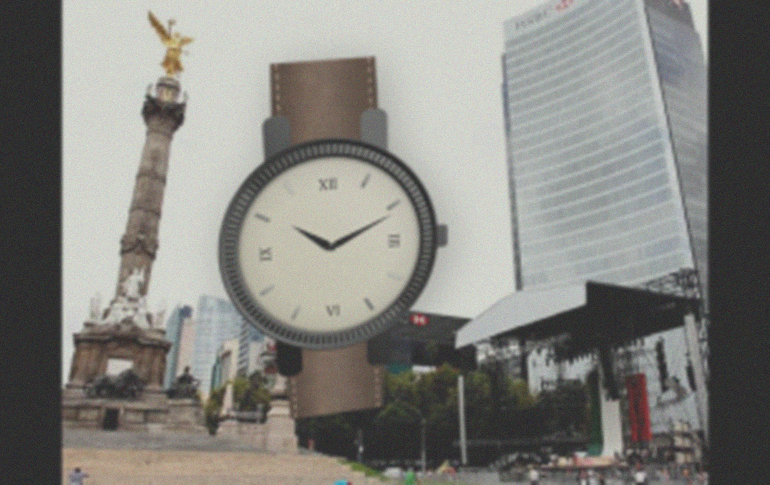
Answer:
10,11
